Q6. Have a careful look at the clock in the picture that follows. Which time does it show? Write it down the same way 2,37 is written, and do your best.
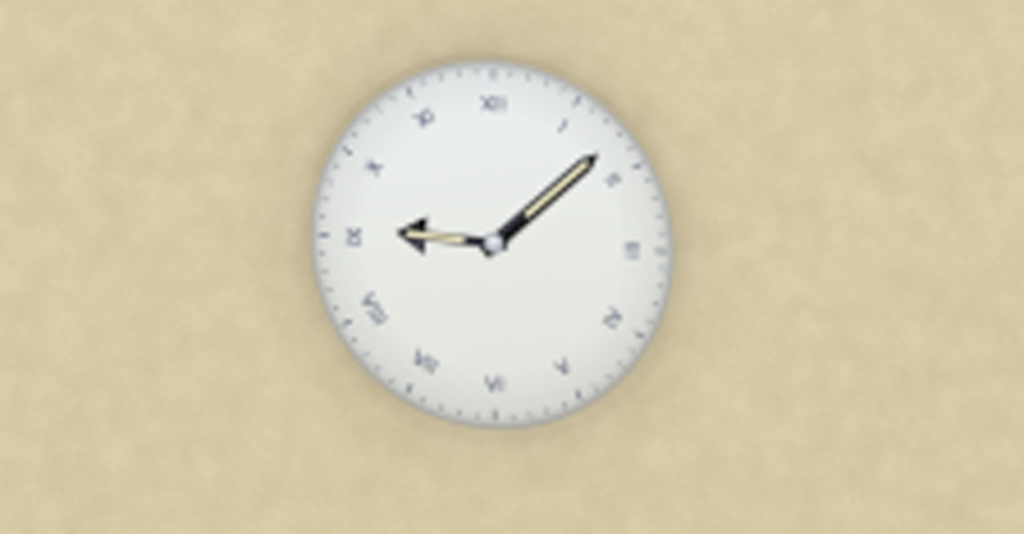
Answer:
9,08
